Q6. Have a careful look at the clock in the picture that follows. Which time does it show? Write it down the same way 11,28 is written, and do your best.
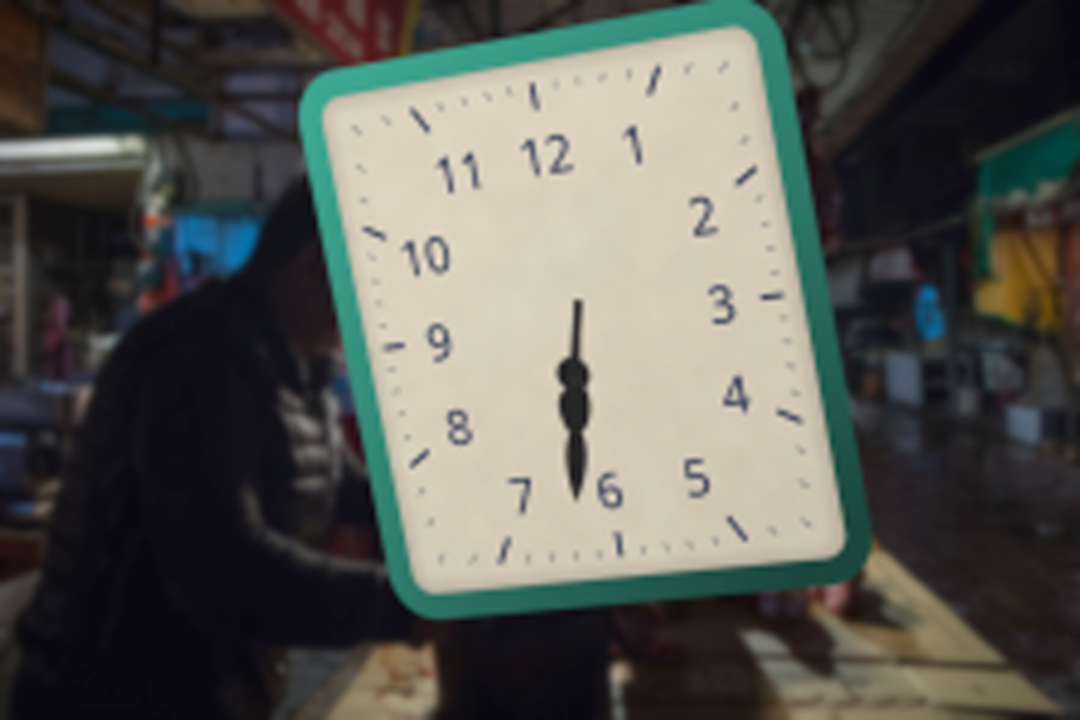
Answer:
6,32
